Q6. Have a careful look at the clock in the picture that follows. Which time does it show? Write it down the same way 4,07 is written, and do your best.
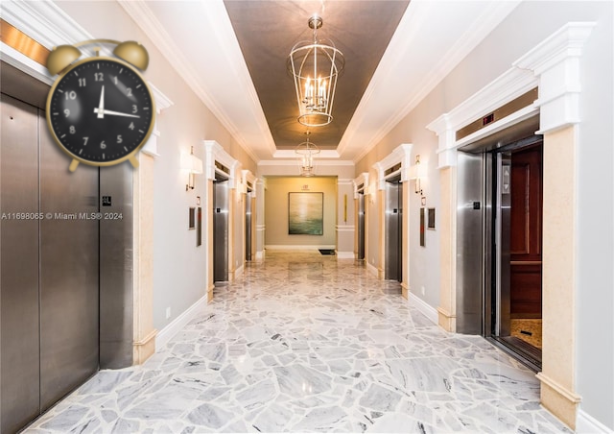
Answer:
12,17
